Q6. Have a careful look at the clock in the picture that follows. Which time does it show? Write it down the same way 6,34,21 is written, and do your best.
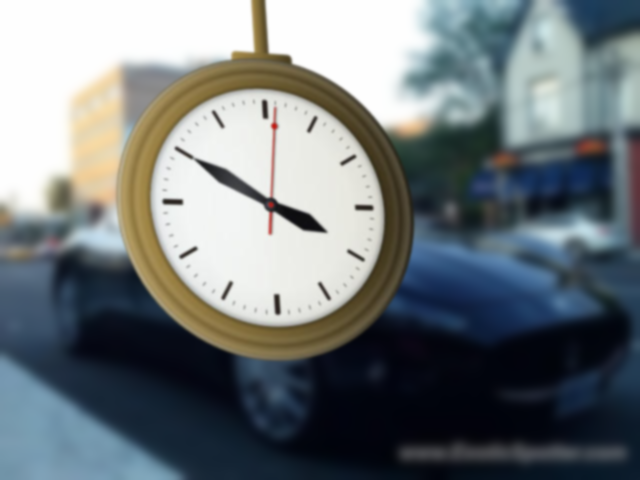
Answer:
3,50,01
